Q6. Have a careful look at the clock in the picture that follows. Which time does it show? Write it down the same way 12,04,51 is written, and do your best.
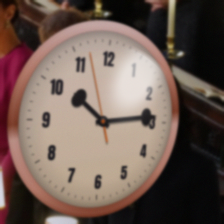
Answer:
10,13,57
